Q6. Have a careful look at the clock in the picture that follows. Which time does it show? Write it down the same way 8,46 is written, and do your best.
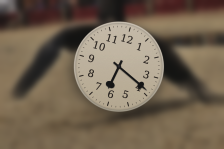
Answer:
6,19
